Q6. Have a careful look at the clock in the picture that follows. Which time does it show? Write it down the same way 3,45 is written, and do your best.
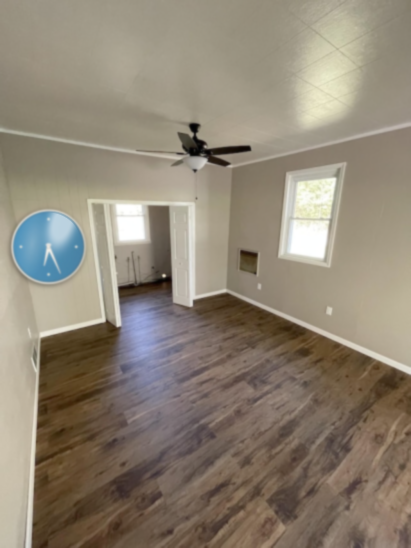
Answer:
6,26
